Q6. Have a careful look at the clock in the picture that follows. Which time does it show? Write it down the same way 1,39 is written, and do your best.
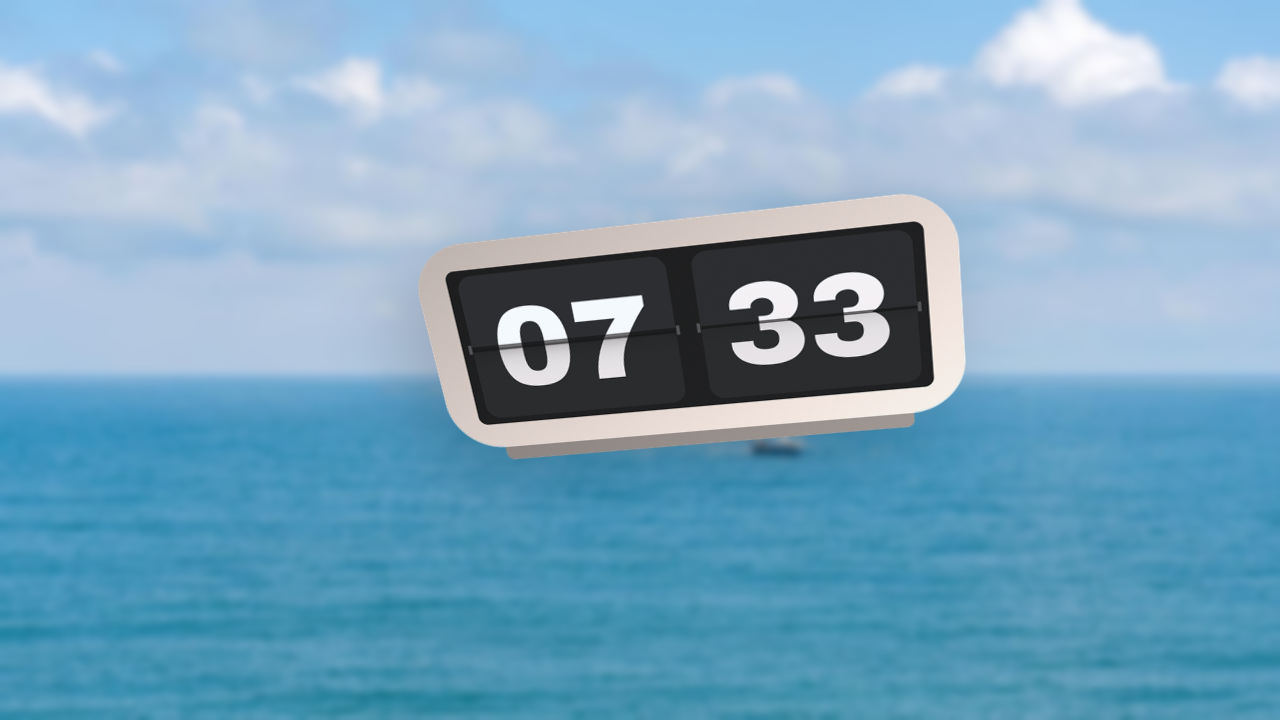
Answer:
7,33
